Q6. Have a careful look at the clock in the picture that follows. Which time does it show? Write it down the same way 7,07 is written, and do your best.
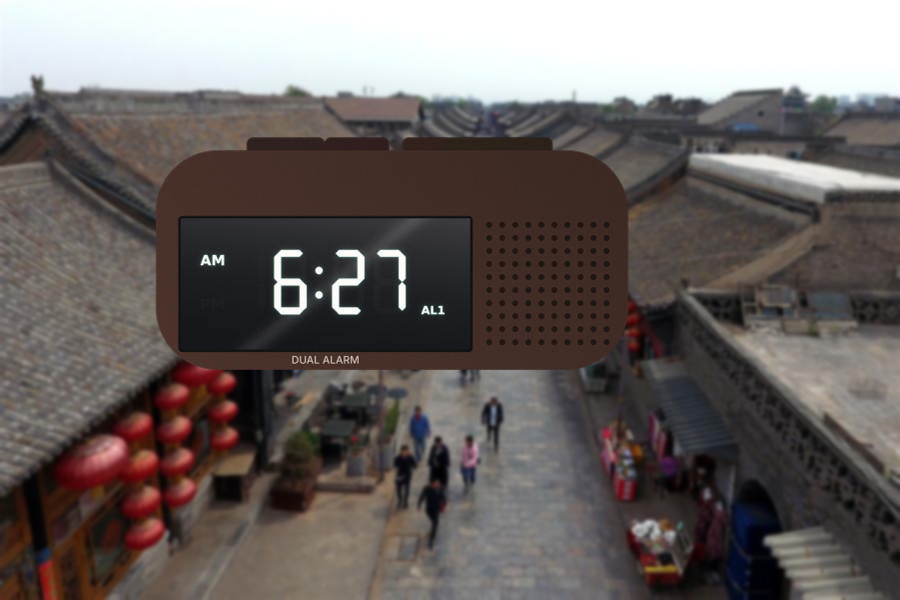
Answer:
6,27
